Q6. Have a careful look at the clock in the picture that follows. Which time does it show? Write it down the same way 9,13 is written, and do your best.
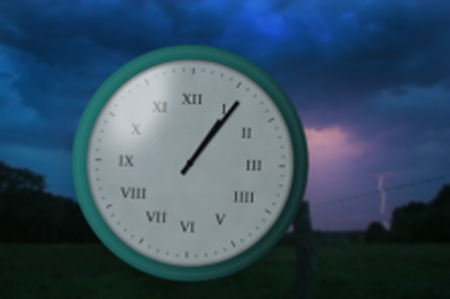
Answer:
1,06
